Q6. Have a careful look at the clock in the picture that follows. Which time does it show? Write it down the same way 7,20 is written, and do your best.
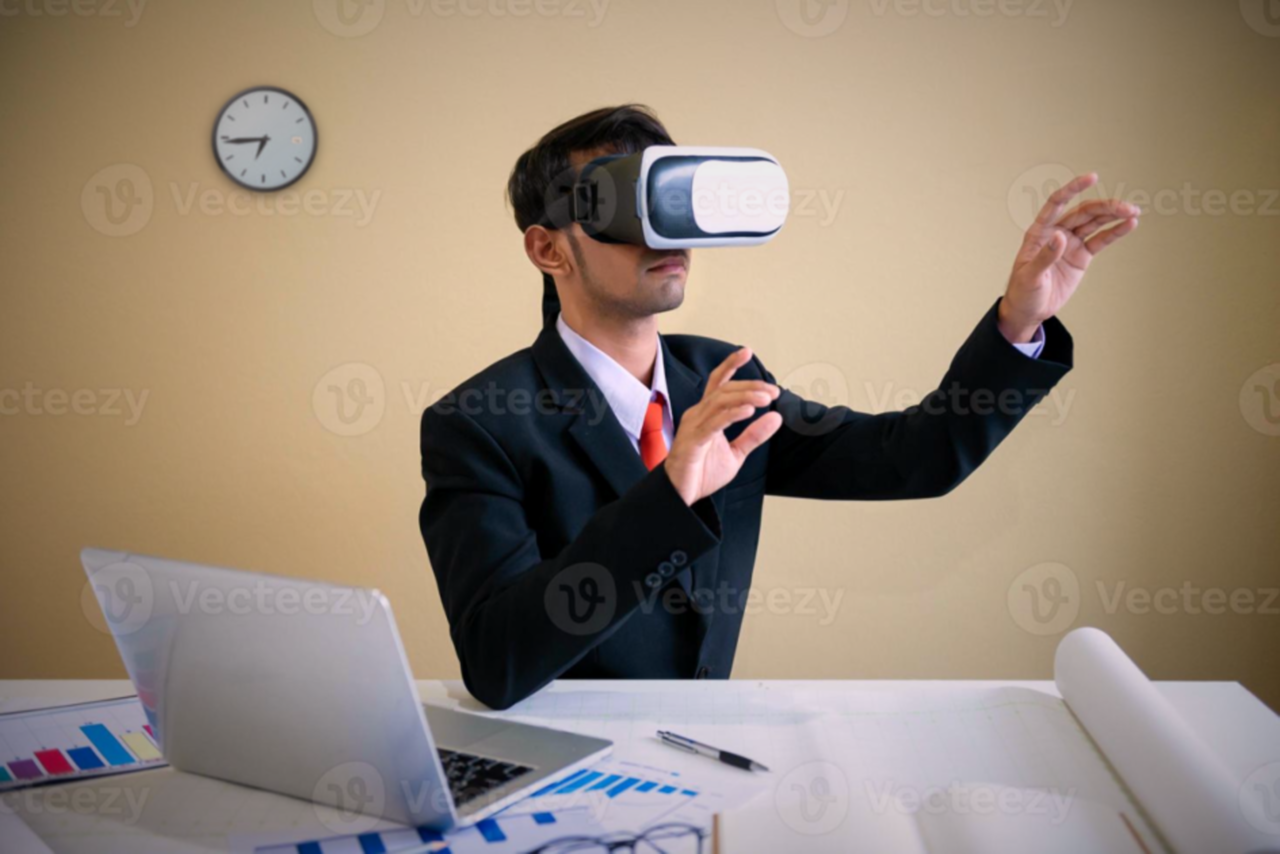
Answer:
6,44
